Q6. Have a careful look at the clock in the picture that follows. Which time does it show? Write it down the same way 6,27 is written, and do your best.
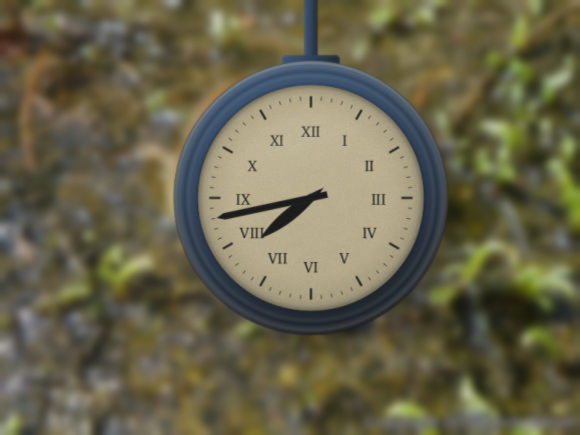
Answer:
7,43
